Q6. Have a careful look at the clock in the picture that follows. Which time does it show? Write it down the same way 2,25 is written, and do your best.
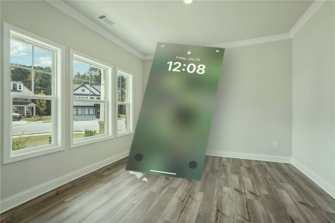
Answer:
12,08
